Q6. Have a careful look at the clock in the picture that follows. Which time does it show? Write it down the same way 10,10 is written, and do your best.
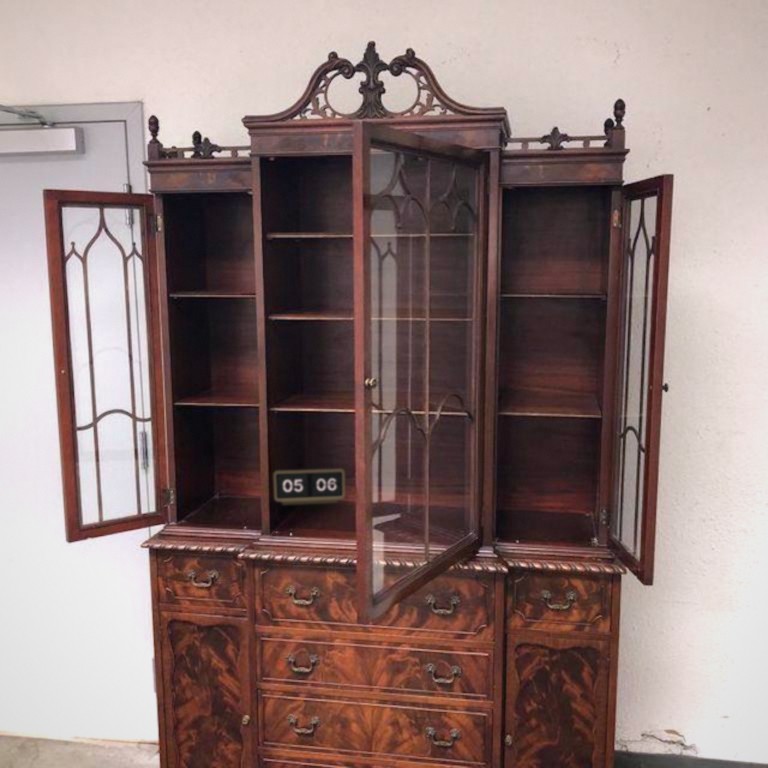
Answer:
5,06
